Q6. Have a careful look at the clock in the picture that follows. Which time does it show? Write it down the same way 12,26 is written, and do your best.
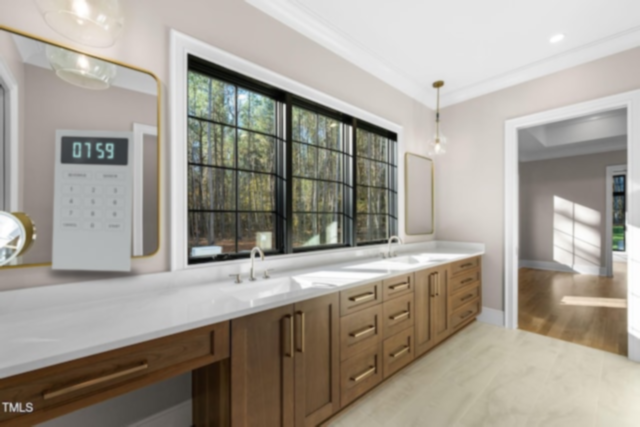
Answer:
7,59
